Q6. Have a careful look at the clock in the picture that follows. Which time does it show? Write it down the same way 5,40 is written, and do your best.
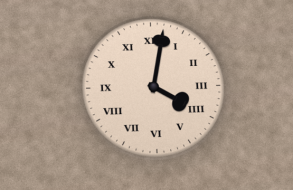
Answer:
4,02
